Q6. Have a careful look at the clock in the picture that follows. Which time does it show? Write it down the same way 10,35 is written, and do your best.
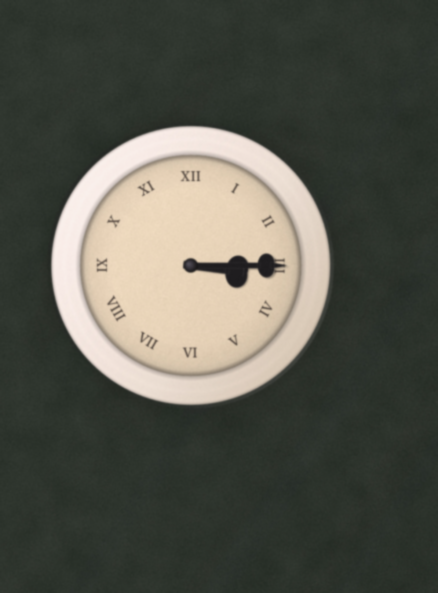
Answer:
3,15
